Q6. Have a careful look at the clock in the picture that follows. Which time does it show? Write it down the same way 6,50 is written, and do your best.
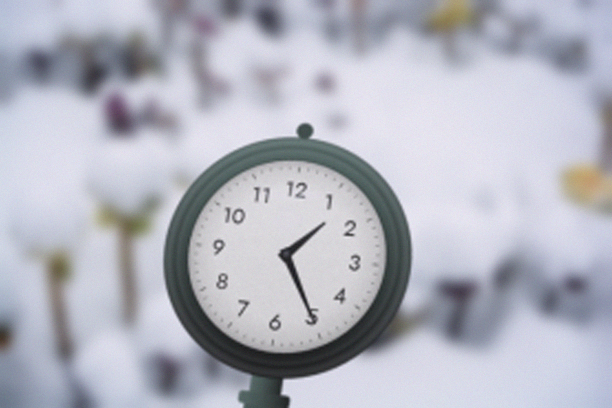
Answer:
1,25
